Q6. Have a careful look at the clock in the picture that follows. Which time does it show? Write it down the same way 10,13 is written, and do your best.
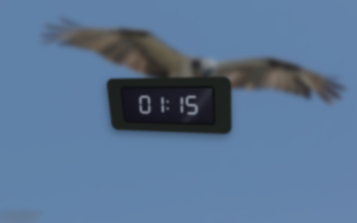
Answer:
1,15
